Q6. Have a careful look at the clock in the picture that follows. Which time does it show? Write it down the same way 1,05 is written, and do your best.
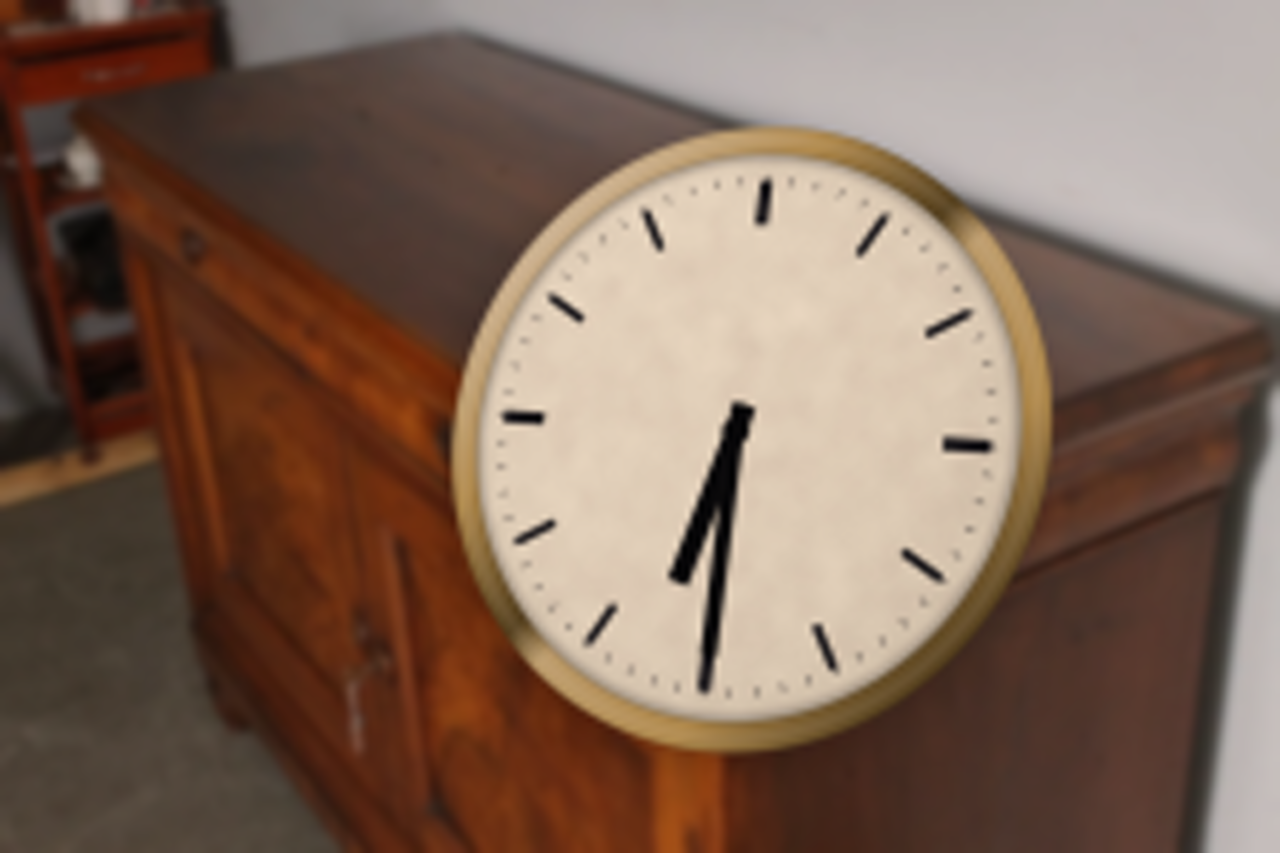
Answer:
6,30
